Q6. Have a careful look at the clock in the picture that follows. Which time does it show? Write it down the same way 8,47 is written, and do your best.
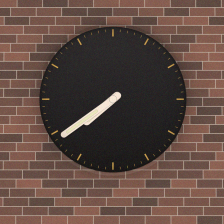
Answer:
7,39
